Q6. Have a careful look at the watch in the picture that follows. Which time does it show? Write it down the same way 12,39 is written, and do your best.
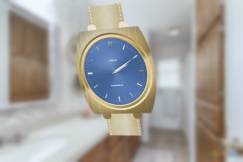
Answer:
2,10
